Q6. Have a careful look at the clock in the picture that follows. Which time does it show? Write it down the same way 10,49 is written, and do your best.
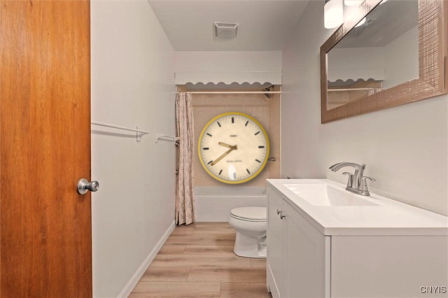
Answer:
9,39
